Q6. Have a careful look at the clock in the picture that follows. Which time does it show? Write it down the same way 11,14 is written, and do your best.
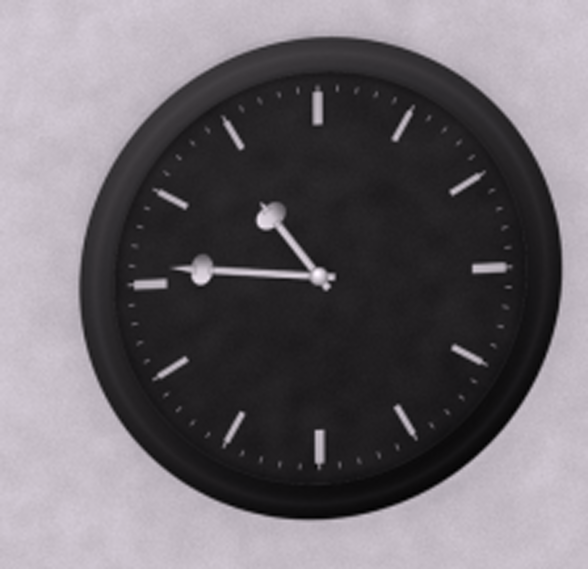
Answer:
10,46
